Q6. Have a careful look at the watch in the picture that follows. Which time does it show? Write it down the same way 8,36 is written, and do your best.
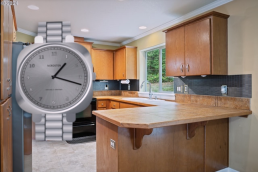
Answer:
1,18
